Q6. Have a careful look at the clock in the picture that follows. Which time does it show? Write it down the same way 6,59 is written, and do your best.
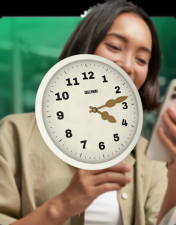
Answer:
4,13
